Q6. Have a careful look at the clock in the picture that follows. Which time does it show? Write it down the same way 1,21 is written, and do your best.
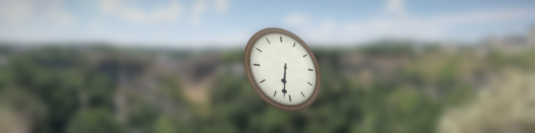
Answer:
6,32
